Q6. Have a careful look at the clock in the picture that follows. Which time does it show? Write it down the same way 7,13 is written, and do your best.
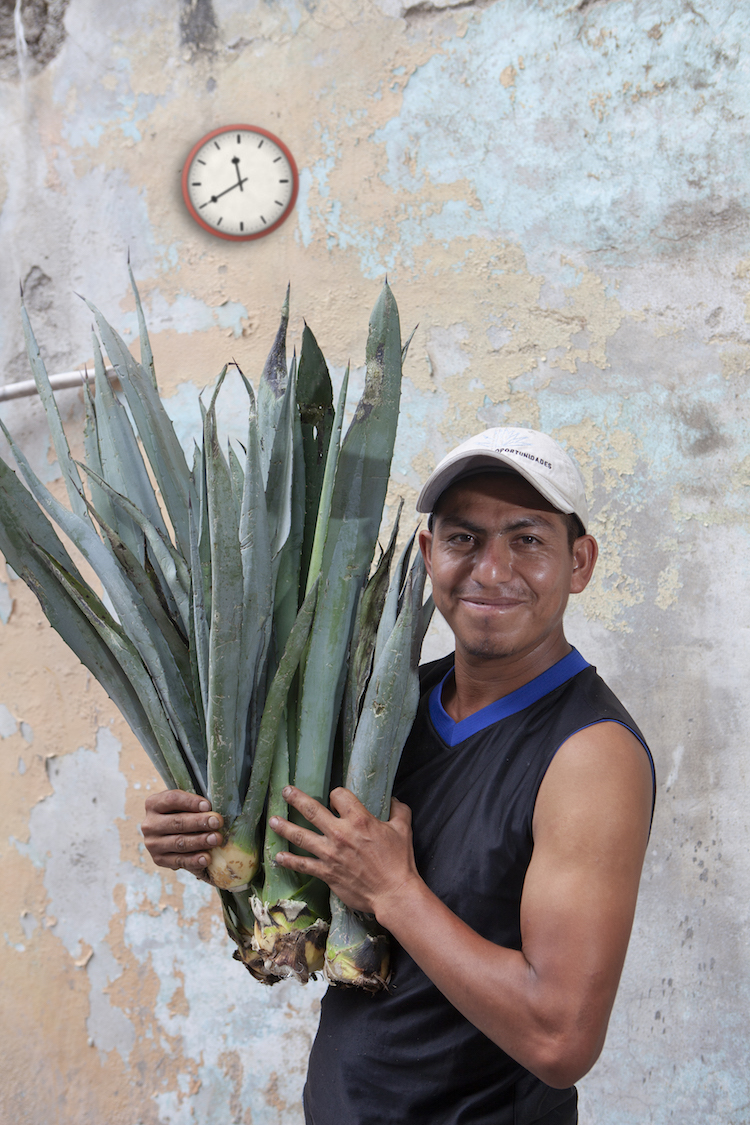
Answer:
11,40
